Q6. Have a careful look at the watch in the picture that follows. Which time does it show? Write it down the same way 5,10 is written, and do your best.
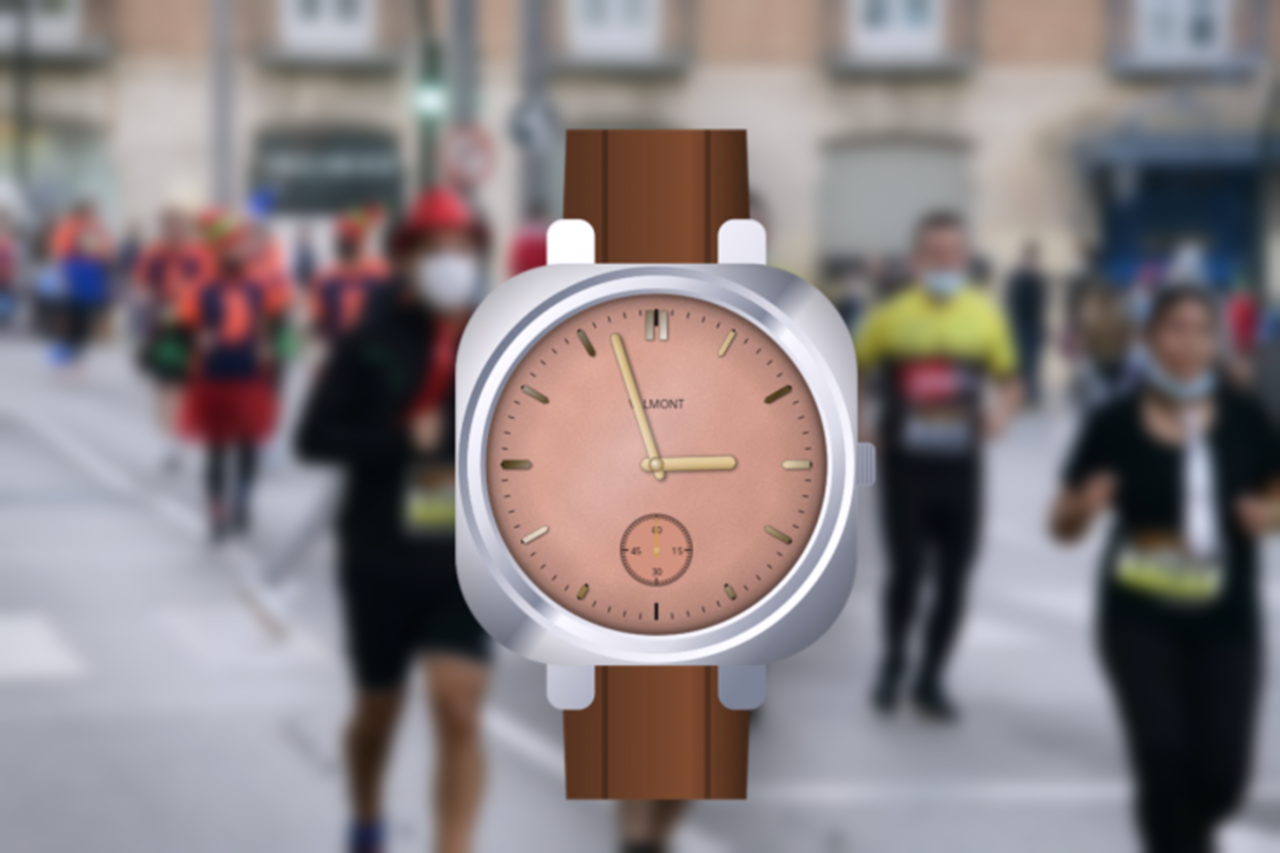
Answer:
2,57
